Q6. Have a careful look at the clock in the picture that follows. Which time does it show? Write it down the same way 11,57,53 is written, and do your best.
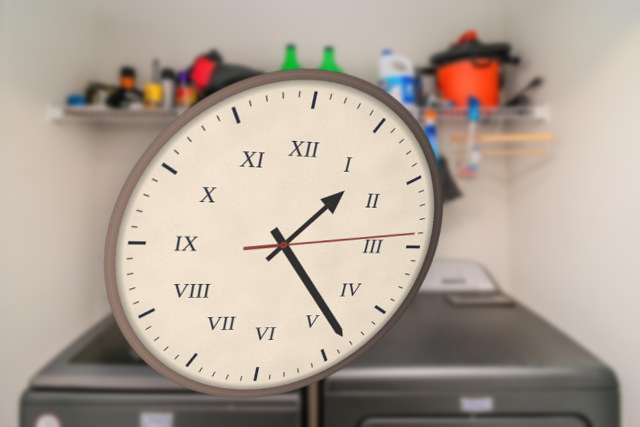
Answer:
1,23,14
